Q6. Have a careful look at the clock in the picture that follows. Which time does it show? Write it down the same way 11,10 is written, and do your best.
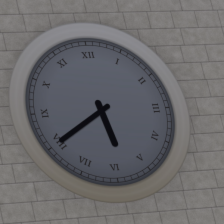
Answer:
5,40
